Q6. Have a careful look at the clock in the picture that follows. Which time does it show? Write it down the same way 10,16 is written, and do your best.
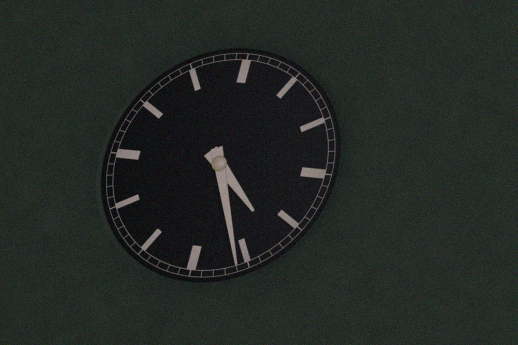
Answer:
4,26
